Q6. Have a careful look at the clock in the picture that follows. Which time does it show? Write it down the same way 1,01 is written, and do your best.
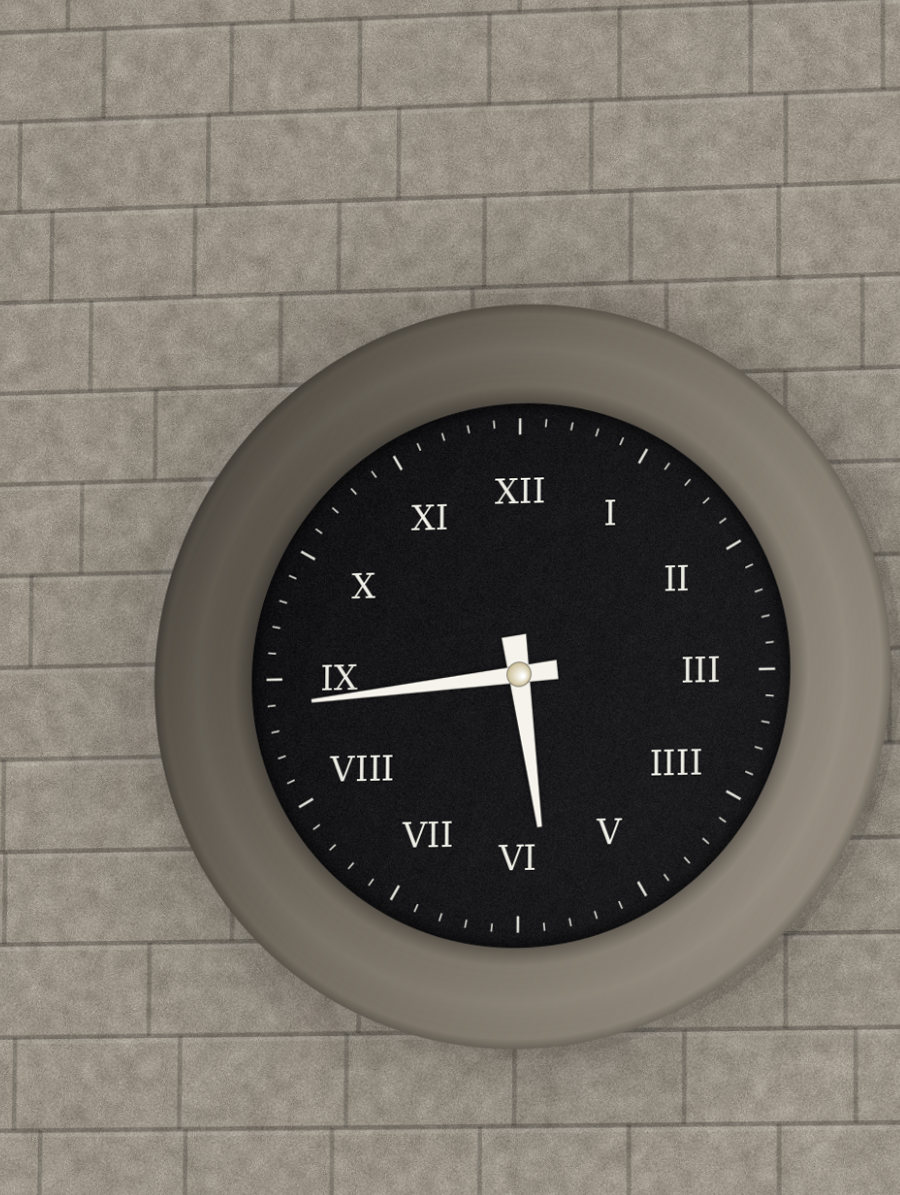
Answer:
5,44
